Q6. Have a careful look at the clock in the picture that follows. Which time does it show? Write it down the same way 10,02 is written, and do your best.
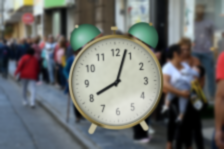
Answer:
8,03
